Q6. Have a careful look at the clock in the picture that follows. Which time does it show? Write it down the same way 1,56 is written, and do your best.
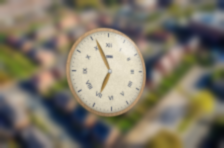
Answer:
6,56
